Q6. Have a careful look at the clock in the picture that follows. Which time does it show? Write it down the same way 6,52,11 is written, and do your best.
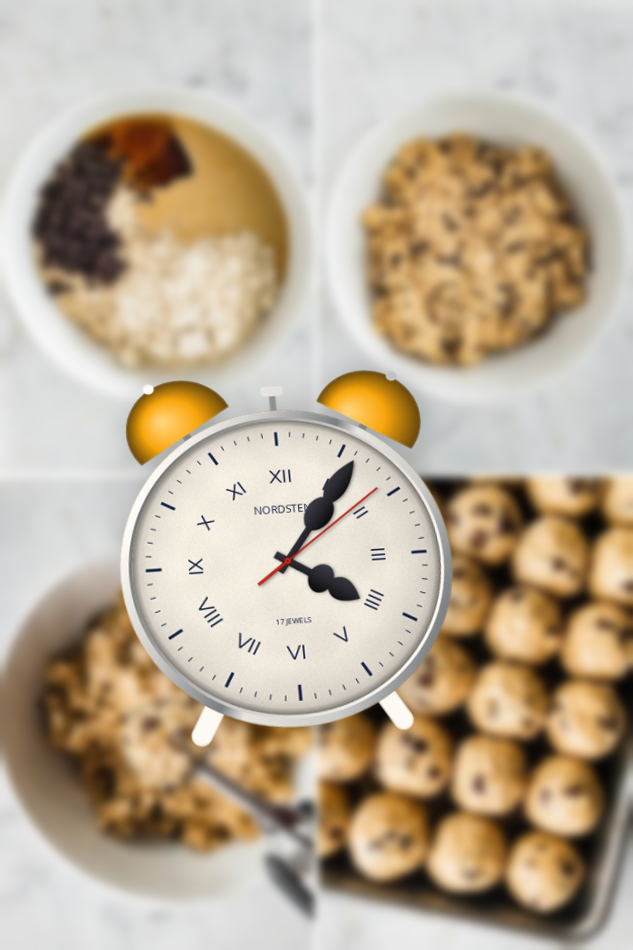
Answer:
4,06,09
